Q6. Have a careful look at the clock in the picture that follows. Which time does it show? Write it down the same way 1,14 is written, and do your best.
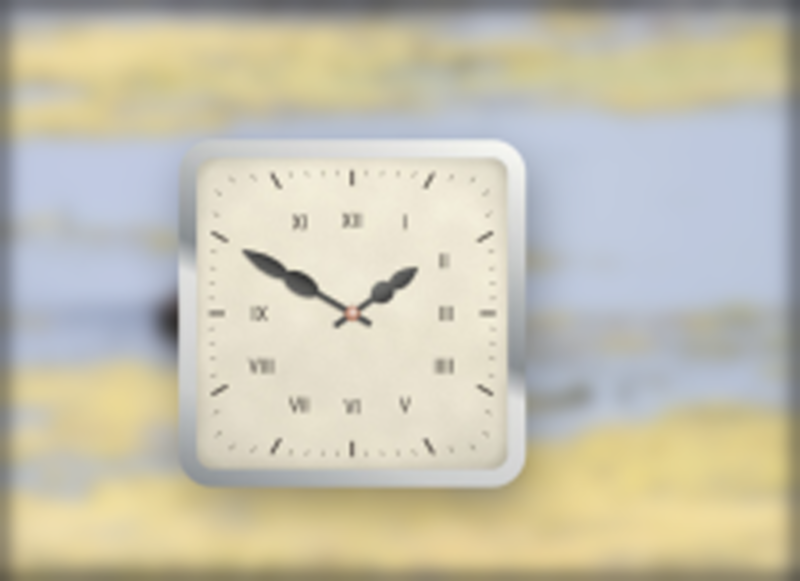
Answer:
1,50
